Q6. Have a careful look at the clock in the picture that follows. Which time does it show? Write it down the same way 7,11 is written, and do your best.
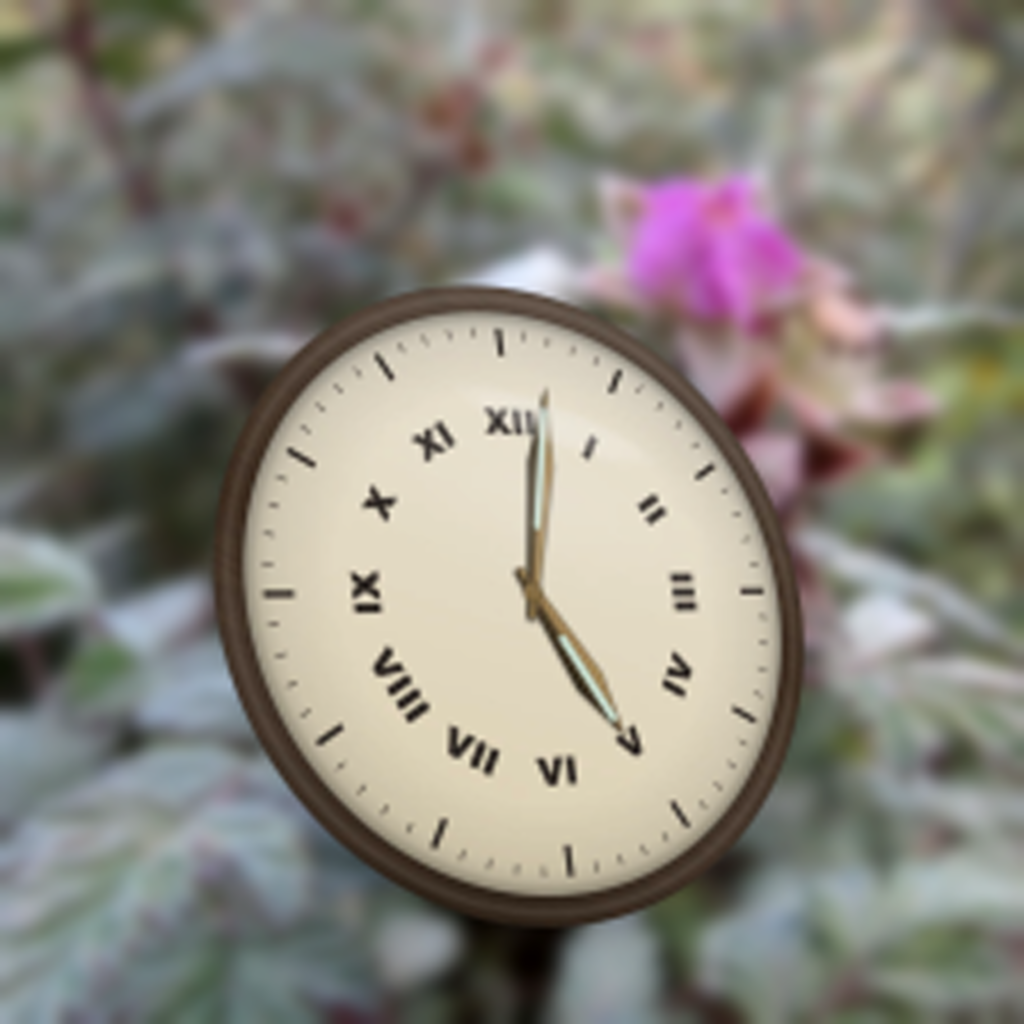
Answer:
5,02
